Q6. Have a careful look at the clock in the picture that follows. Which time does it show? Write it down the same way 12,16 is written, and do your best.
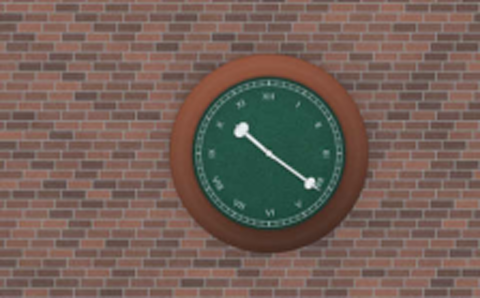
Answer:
10,21
